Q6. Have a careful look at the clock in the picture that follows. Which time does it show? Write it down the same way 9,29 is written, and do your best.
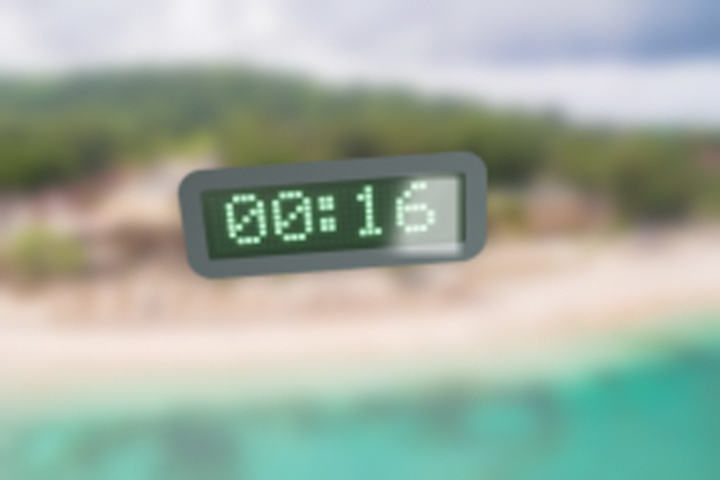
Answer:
0,16
